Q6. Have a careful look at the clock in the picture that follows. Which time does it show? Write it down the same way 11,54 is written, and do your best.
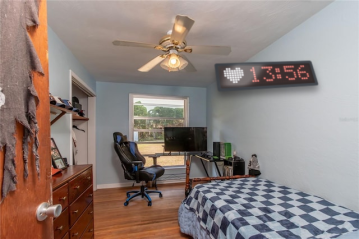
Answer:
13,56
